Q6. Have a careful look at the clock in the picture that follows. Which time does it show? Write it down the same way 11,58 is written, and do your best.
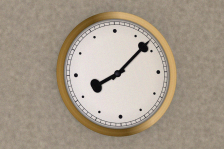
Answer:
8,08
